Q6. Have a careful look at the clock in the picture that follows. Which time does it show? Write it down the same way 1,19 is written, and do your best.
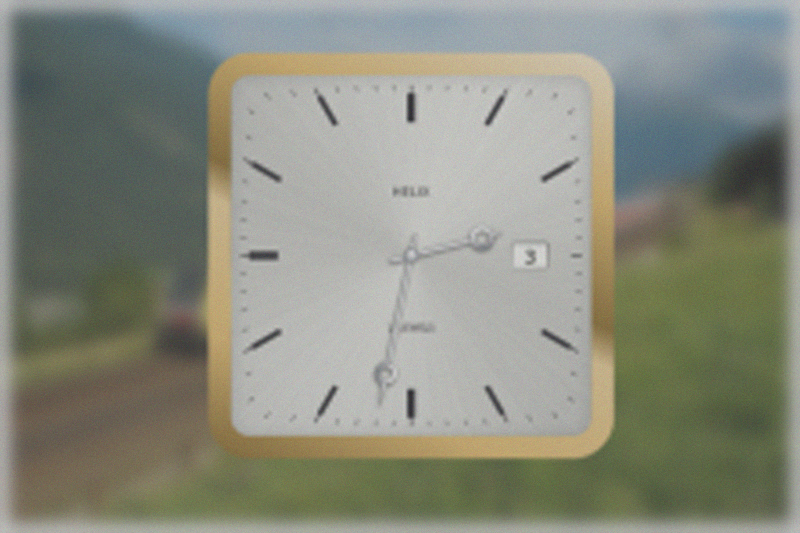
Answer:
2,32
